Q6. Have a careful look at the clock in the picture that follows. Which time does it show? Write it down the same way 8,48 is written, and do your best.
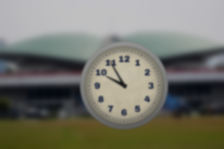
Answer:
9,55
